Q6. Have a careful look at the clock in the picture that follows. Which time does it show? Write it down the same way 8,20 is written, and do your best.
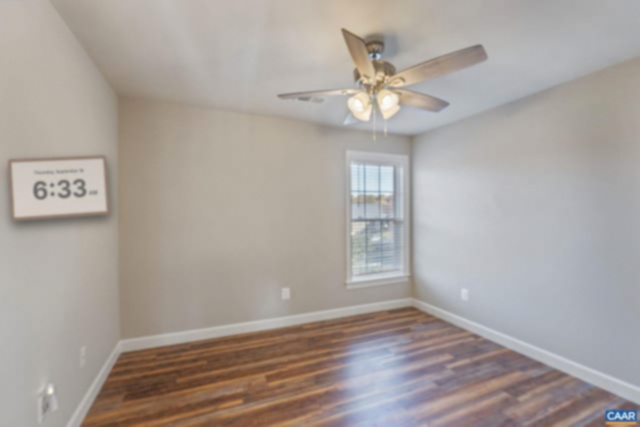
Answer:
6,33
